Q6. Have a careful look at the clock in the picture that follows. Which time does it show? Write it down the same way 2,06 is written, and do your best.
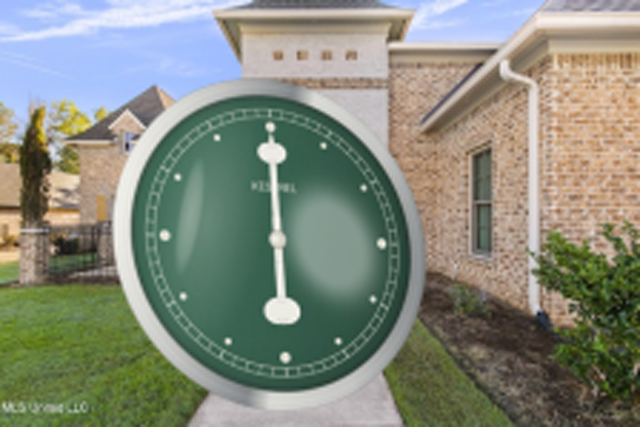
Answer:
6,00
